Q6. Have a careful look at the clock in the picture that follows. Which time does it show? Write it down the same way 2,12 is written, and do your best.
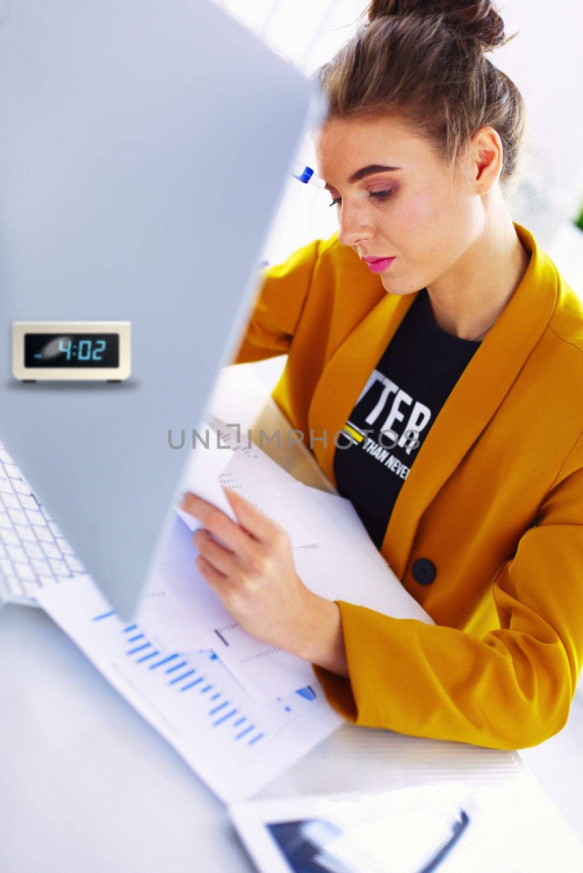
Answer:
4,02
